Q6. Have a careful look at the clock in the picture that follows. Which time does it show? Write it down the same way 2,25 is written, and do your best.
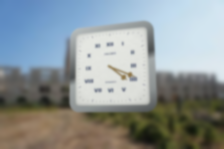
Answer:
4,19
